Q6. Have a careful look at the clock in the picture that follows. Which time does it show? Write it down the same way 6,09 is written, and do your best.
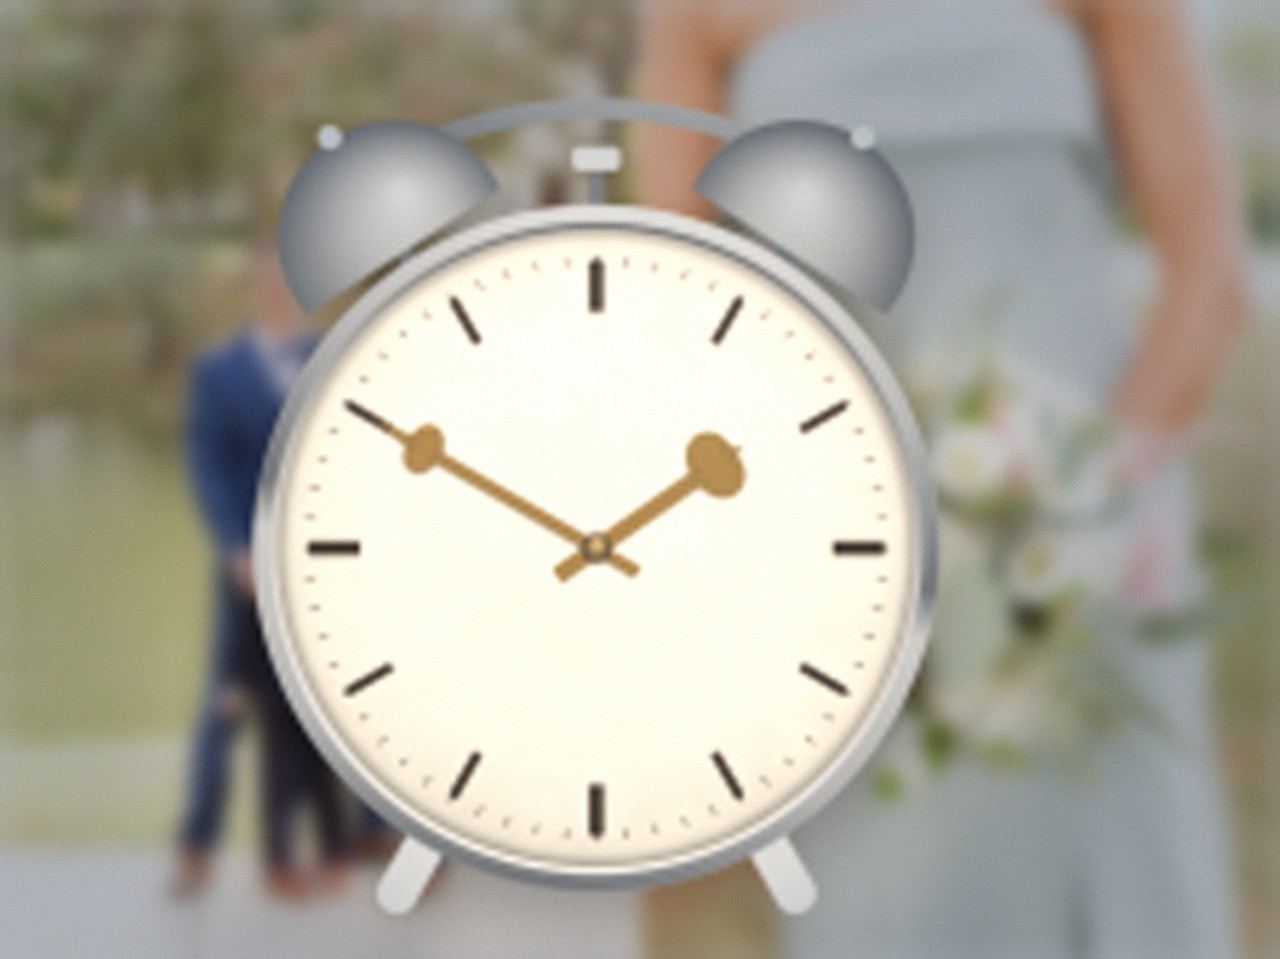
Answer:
1,50
